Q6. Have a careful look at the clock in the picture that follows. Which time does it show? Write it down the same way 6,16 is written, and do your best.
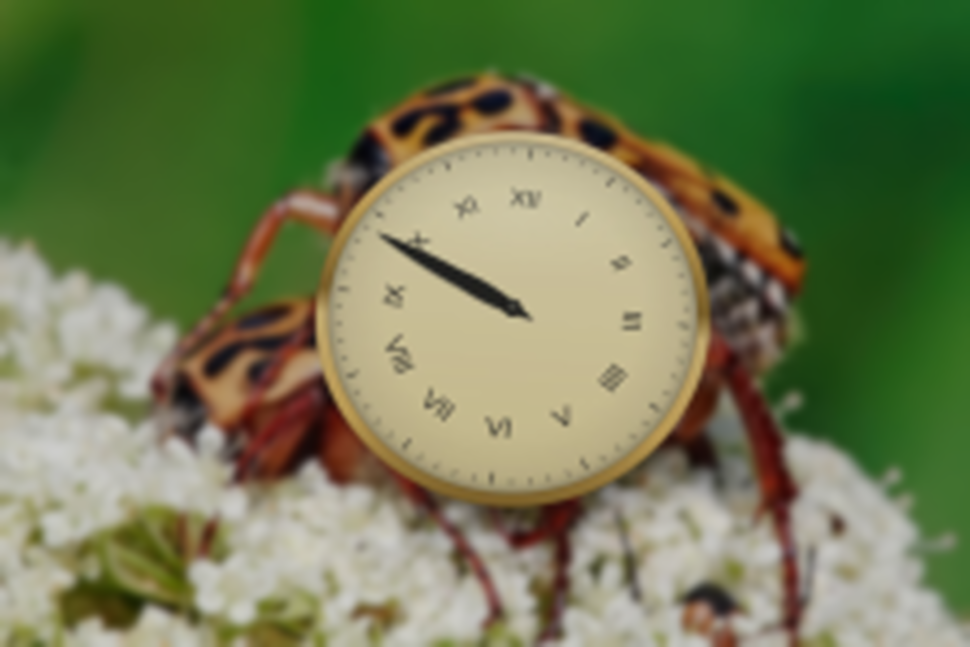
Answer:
9,49
